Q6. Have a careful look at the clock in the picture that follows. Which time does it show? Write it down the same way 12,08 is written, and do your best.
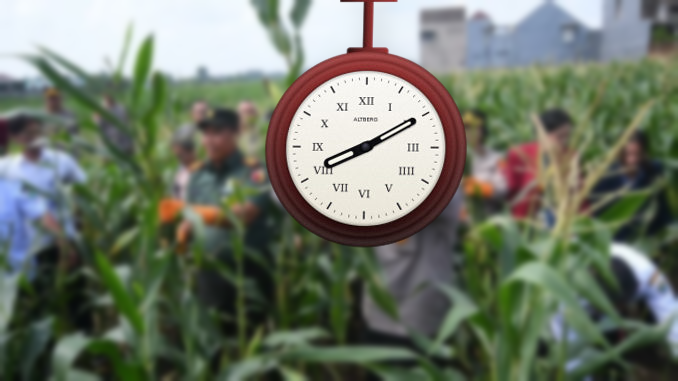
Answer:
8,10
